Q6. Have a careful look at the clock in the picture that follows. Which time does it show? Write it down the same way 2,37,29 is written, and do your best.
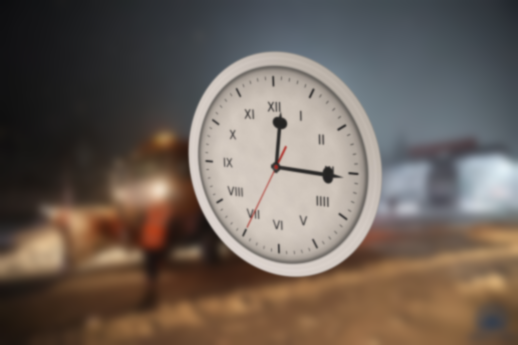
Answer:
12,15,35
